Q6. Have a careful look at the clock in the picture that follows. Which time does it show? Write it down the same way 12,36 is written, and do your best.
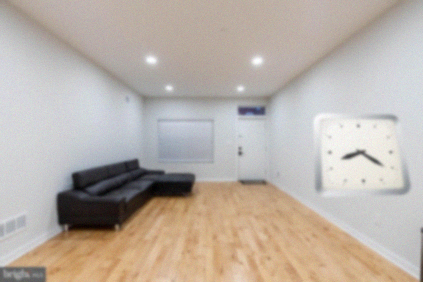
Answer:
8,21
